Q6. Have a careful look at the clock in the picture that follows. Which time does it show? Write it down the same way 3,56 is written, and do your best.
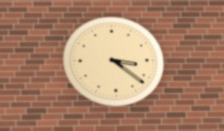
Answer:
3,22
